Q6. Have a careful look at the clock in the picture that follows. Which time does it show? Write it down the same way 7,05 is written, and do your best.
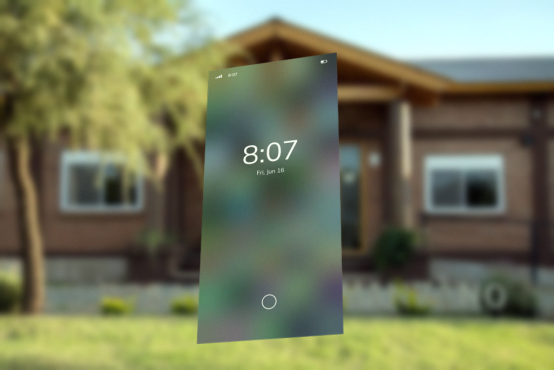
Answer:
8,07
